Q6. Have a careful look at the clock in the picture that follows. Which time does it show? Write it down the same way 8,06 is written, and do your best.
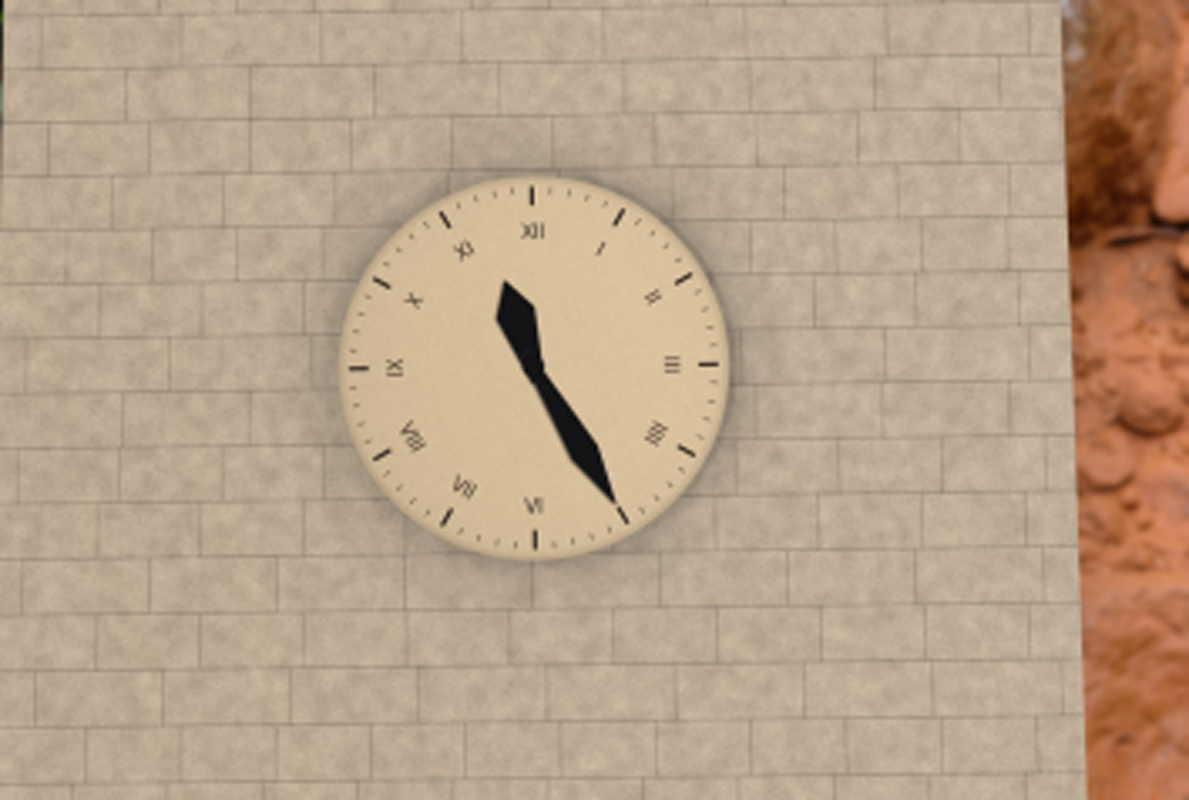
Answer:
11,25
